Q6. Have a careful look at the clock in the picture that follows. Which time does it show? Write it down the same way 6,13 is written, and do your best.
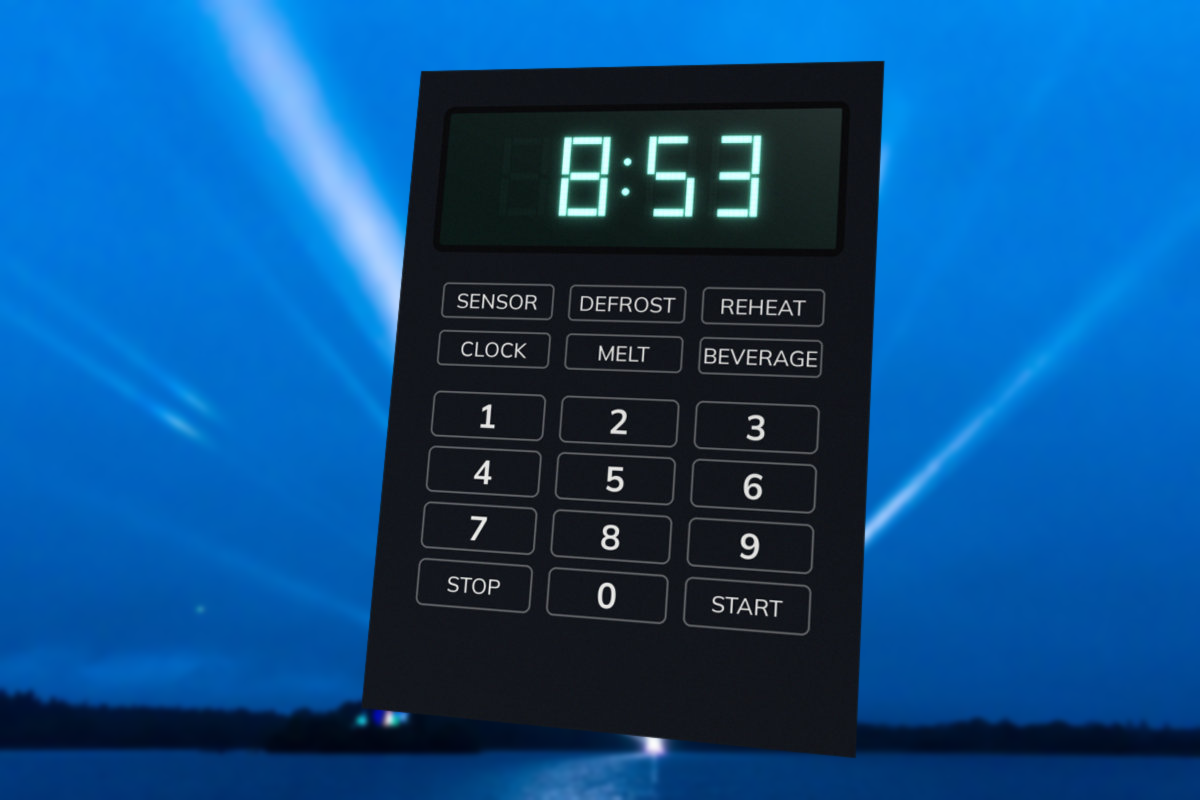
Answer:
8,53
